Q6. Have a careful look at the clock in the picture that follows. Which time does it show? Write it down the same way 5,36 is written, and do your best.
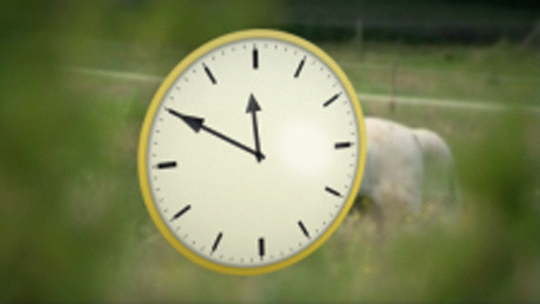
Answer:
11,50
